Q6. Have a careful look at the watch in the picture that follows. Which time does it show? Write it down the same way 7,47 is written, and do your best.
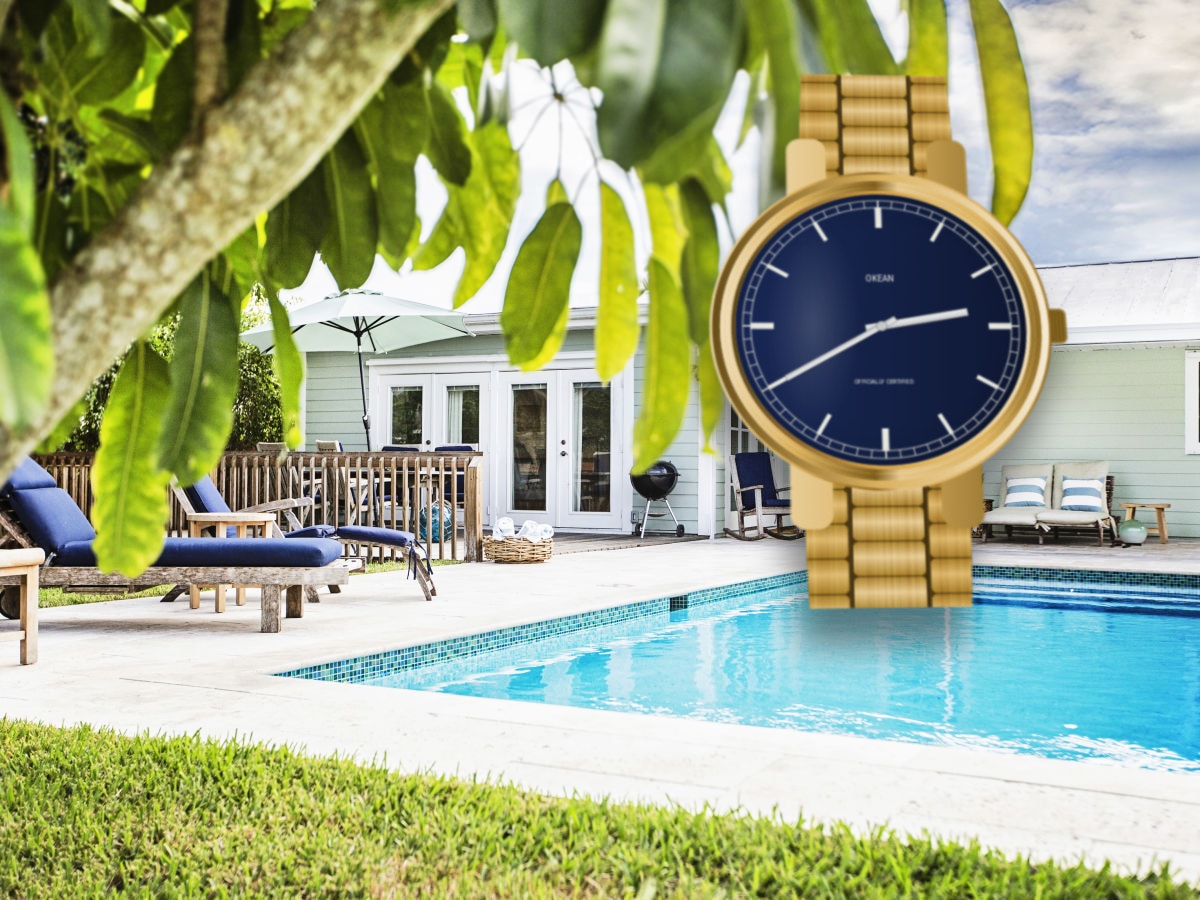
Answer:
2,40
